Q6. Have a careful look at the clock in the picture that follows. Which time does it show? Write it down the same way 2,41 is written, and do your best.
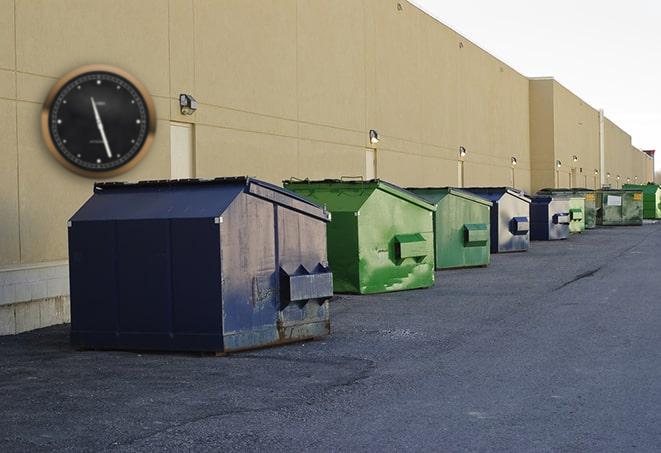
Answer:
11,27
